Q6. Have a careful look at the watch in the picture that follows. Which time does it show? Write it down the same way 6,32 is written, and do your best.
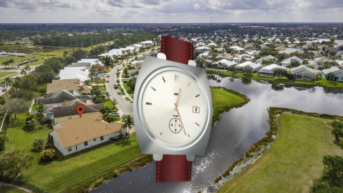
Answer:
12,26
